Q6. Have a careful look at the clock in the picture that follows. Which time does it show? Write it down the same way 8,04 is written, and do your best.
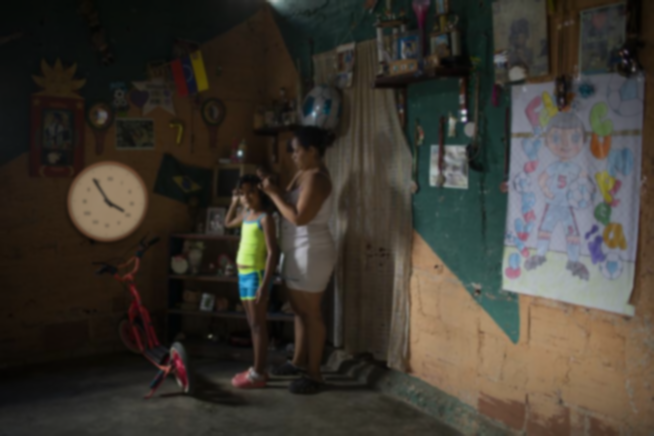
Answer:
3,54
